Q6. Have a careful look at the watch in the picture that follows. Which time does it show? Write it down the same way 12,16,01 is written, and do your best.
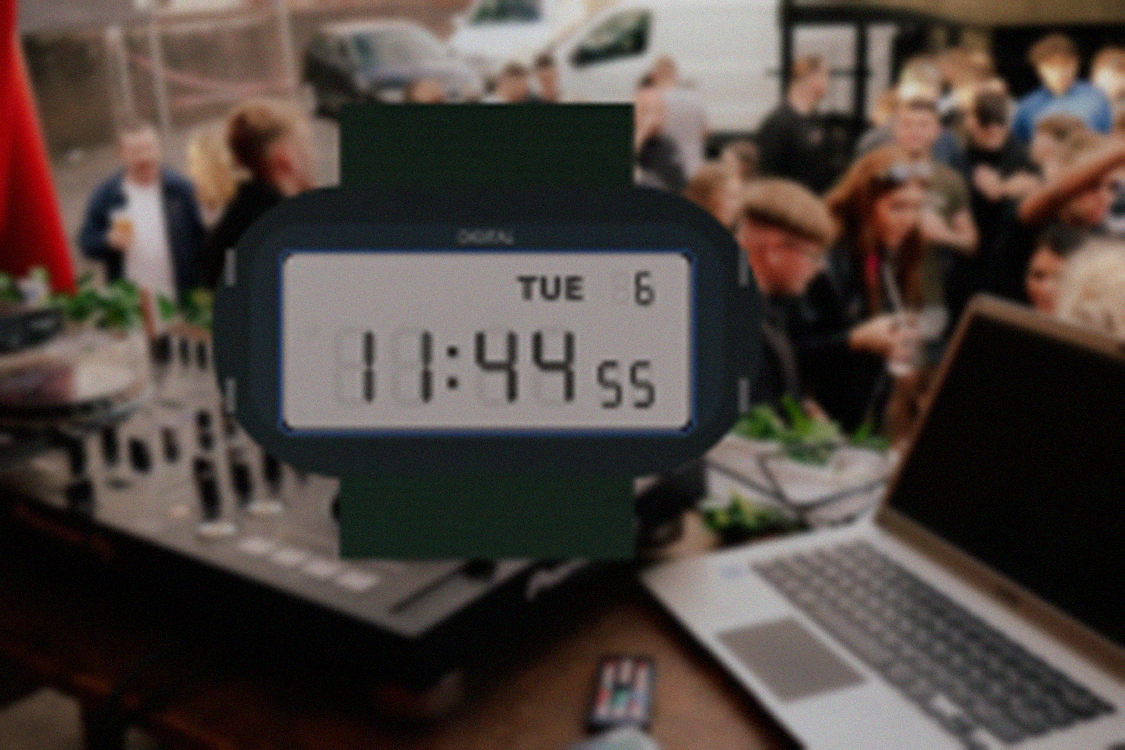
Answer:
11,44,55
